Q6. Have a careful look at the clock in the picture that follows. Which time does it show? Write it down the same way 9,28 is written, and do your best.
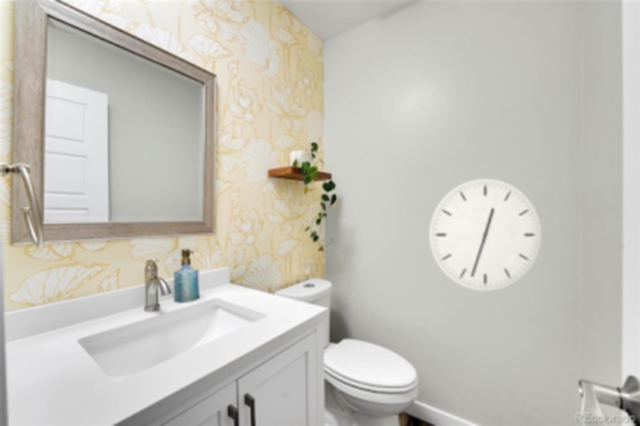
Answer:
12,33
